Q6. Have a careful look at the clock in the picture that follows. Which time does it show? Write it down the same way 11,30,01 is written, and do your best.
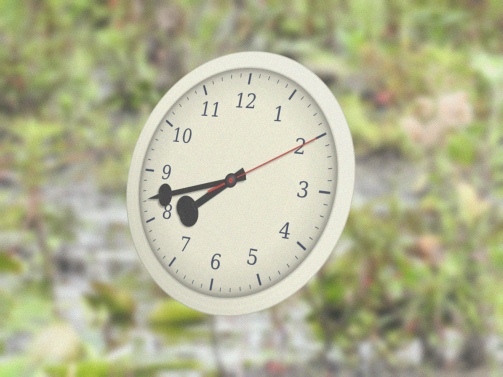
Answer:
7,42,10
